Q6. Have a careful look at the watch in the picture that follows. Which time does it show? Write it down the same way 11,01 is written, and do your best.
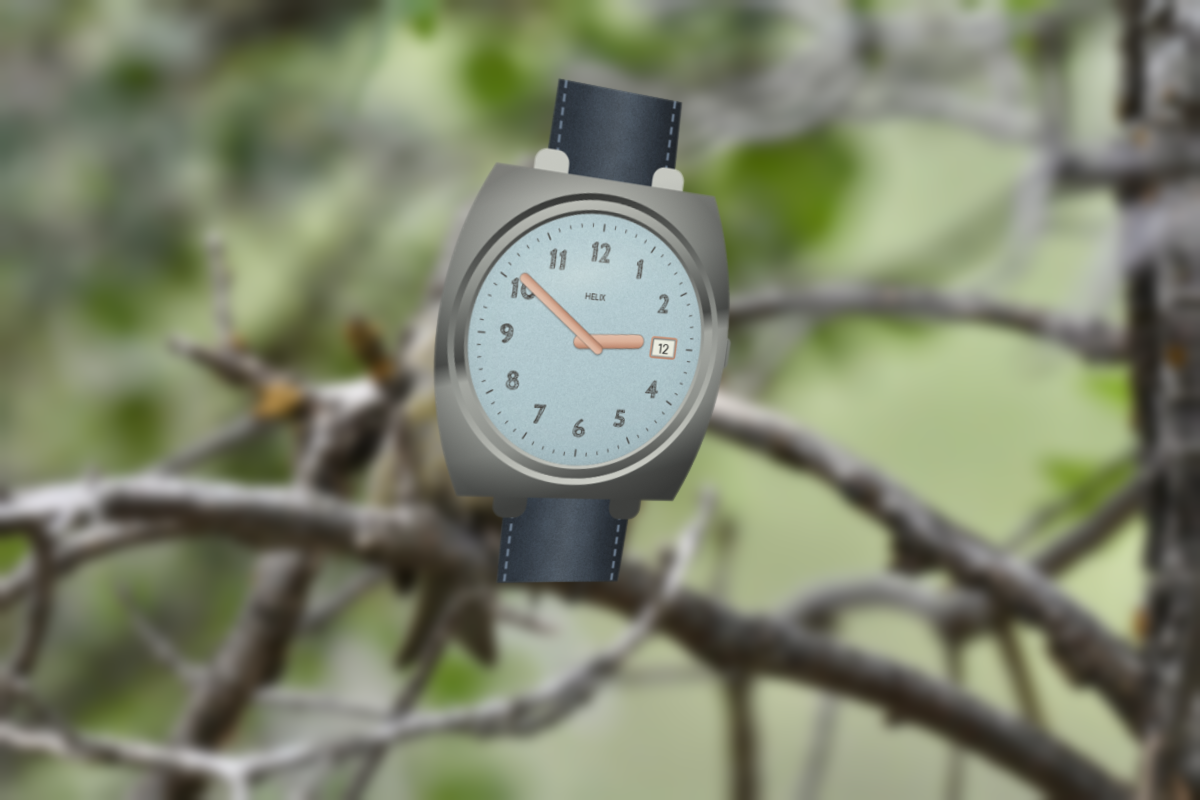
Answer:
2,51
